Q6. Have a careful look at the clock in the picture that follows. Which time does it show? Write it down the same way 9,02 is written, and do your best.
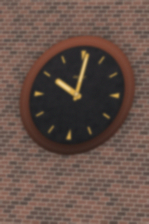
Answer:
10,01
